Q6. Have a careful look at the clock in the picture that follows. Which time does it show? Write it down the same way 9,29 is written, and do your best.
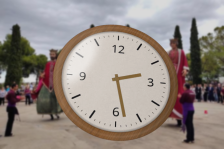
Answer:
2,28
